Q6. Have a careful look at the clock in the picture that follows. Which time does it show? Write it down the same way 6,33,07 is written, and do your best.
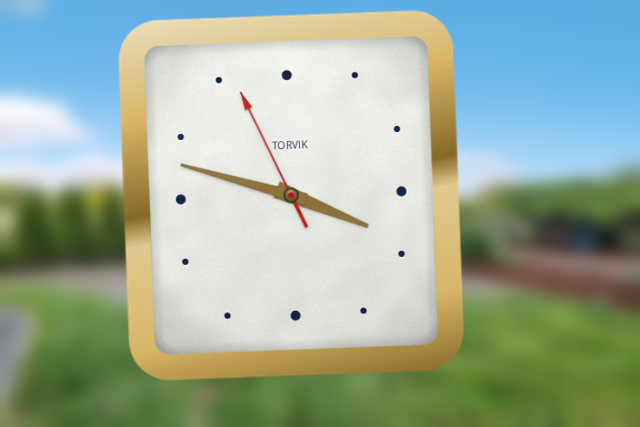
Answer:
3,47,56
